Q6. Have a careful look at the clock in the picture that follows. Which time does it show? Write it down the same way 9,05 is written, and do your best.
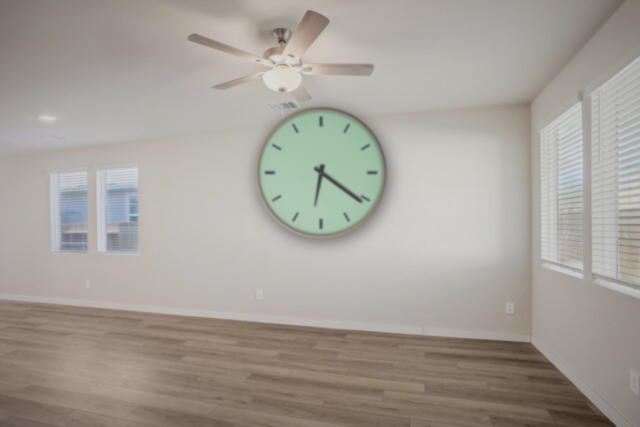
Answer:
6,21
